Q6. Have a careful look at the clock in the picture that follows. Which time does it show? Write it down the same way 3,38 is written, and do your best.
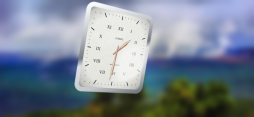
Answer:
1,31
